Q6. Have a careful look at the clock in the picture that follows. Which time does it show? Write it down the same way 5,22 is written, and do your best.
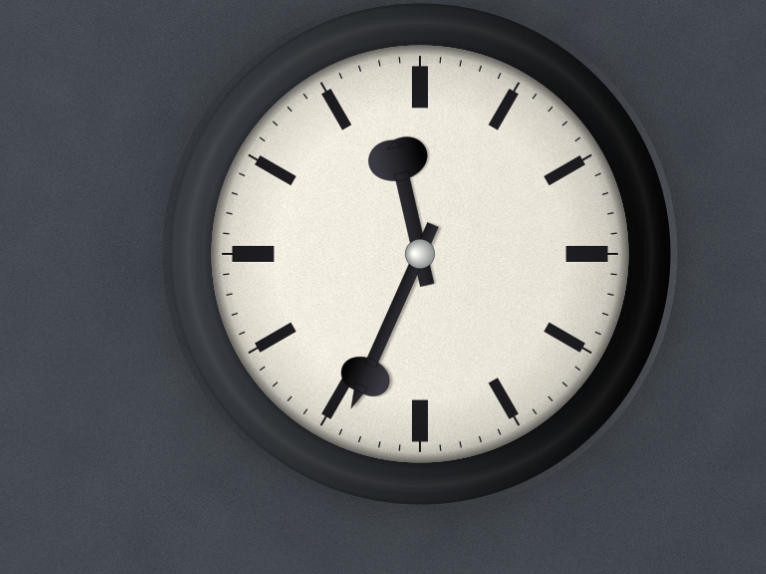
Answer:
11,34
